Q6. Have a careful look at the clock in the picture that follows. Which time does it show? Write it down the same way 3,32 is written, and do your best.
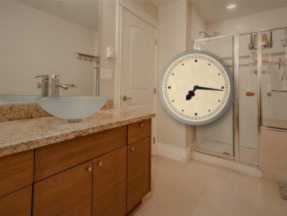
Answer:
7,16
